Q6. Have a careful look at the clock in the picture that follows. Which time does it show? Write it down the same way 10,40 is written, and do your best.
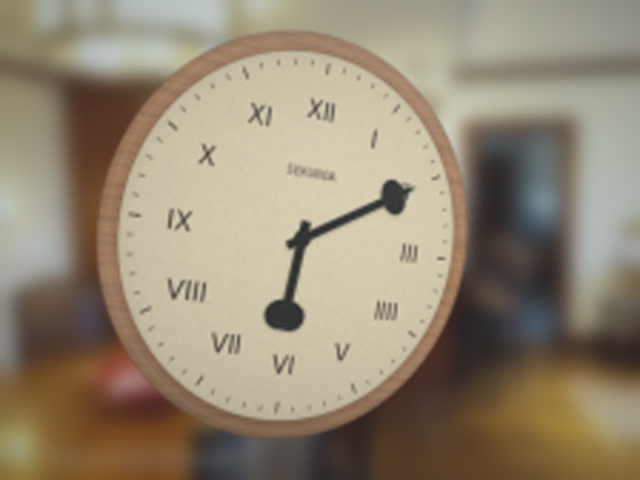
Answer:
6,10
